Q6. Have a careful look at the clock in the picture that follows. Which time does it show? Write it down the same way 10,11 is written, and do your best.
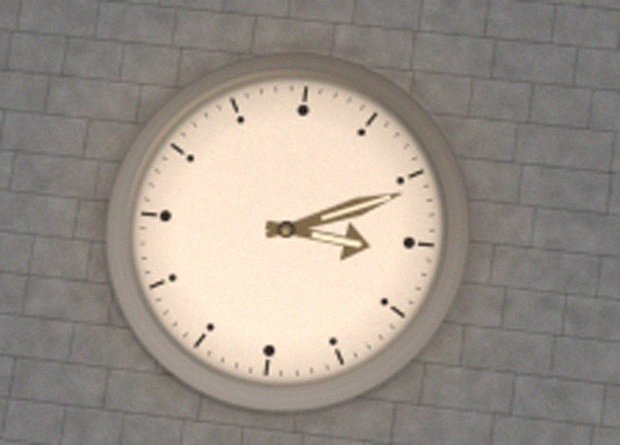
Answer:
3,11
